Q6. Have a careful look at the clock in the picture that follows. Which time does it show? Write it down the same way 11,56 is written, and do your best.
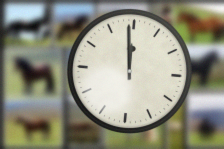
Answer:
11,59
